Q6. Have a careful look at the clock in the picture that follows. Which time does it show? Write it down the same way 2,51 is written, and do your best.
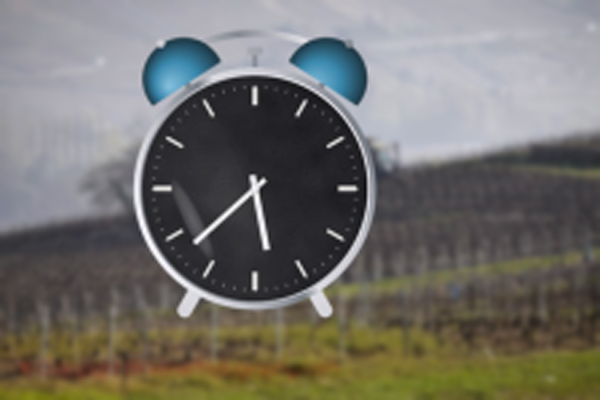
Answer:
5,38
